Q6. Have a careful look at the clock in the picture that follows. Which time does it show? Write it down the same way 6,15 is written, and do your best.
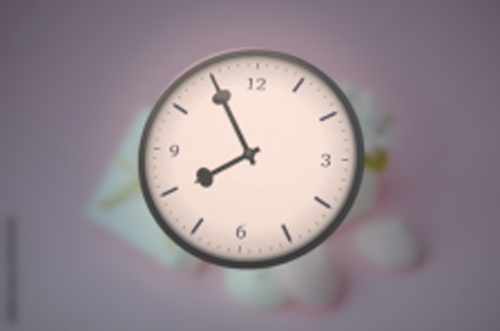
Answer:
7,55
